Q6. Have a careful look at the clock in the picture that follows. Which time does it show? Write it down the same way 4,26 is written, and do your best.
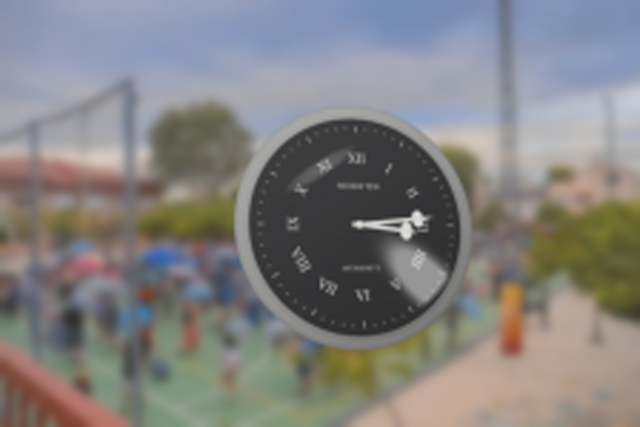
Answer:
3,14
